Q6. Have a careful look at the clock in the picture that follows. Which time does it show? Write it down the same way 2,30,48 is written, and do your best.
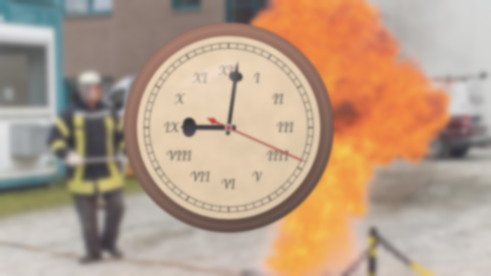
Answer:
9,01,19
